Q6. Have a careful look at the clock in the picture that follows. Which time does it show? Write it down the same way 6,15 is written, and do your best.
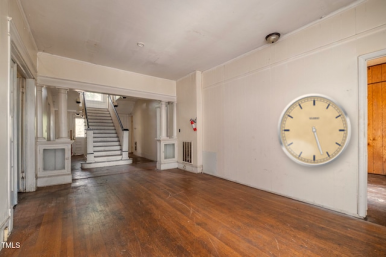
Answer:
5,27
